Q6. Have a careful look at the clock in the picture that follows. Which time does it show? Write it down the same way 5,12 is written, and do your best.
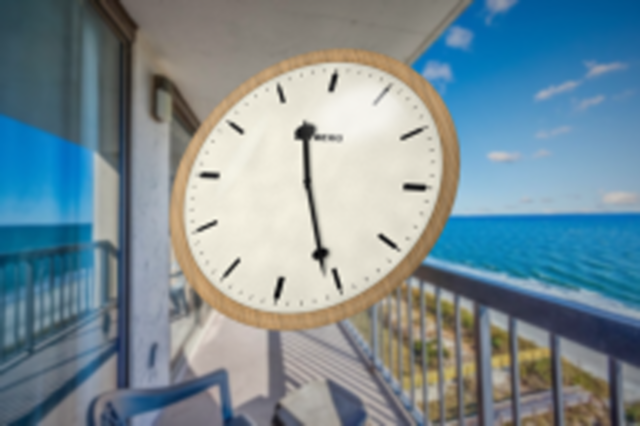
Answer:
11,26
